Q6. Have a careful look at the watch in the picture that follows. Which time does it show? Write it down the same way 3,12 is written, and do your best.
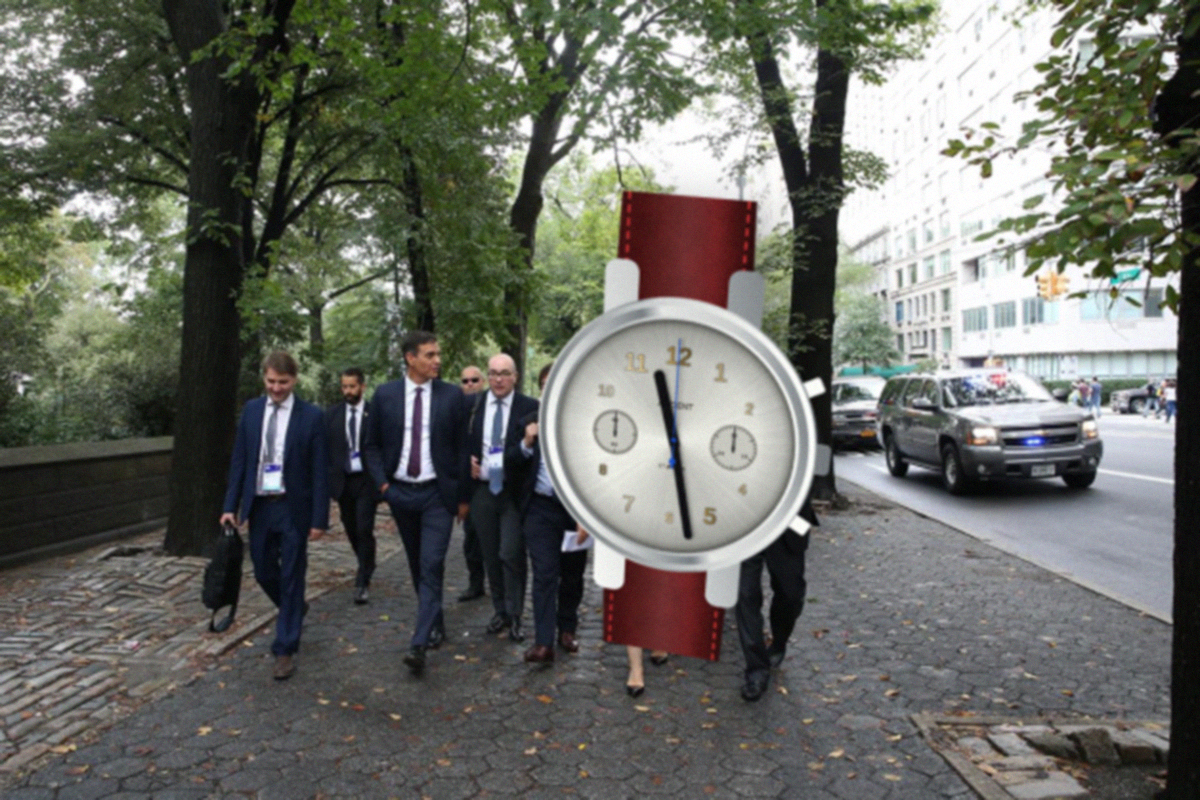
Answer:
11,28
